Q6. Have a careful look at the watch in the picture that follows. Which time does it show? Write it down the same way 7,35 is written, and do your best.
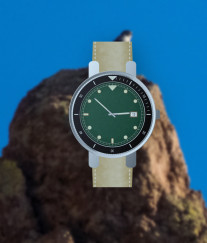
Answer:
2,52
